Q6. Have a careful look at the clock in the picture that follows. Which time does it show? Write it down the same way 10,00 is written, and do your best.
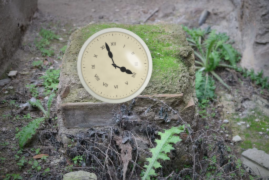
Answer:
3,57
